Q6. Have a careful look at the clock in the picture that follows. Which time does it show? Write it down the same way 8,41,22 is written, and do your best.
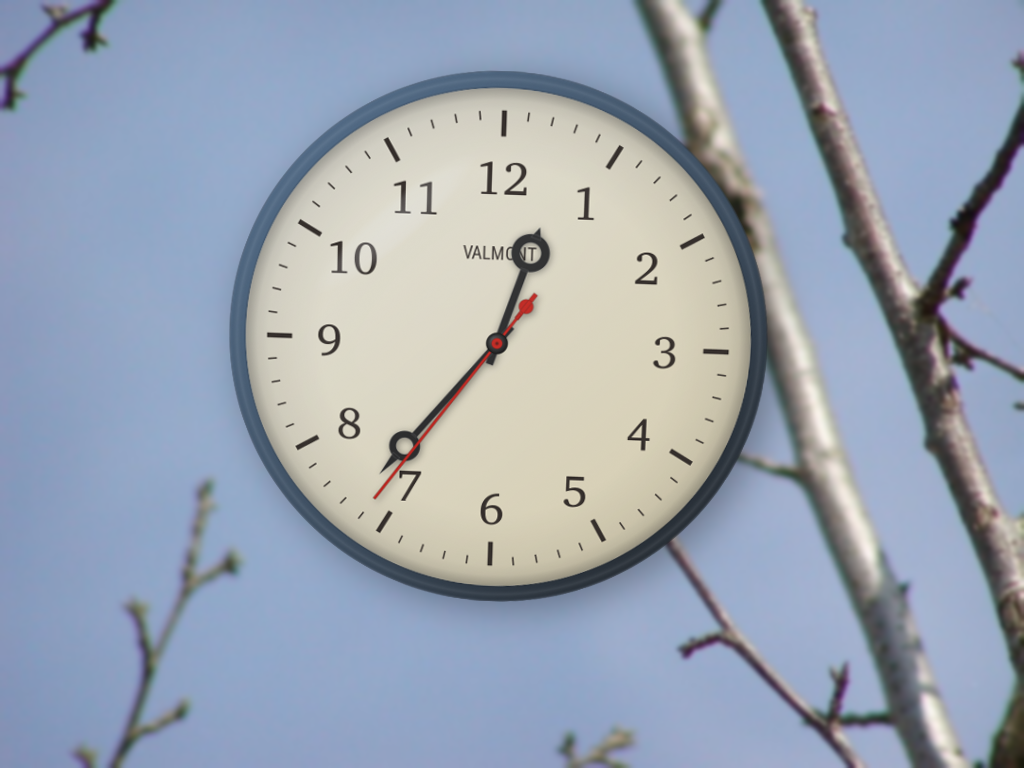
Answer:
12,36,36
